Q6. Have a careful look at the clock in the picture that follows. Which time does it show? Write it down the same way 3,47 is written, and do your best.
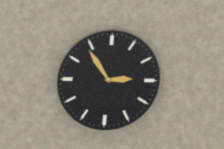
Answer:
2,54
